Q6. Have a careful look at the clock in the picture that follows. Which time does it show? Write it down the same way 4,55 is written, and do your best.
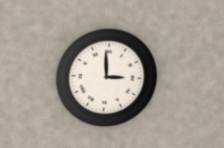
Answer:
2,59
